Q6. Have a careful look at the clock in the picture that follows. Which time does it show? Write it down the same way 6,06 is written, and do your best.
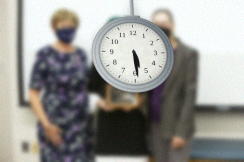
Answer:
5,29
